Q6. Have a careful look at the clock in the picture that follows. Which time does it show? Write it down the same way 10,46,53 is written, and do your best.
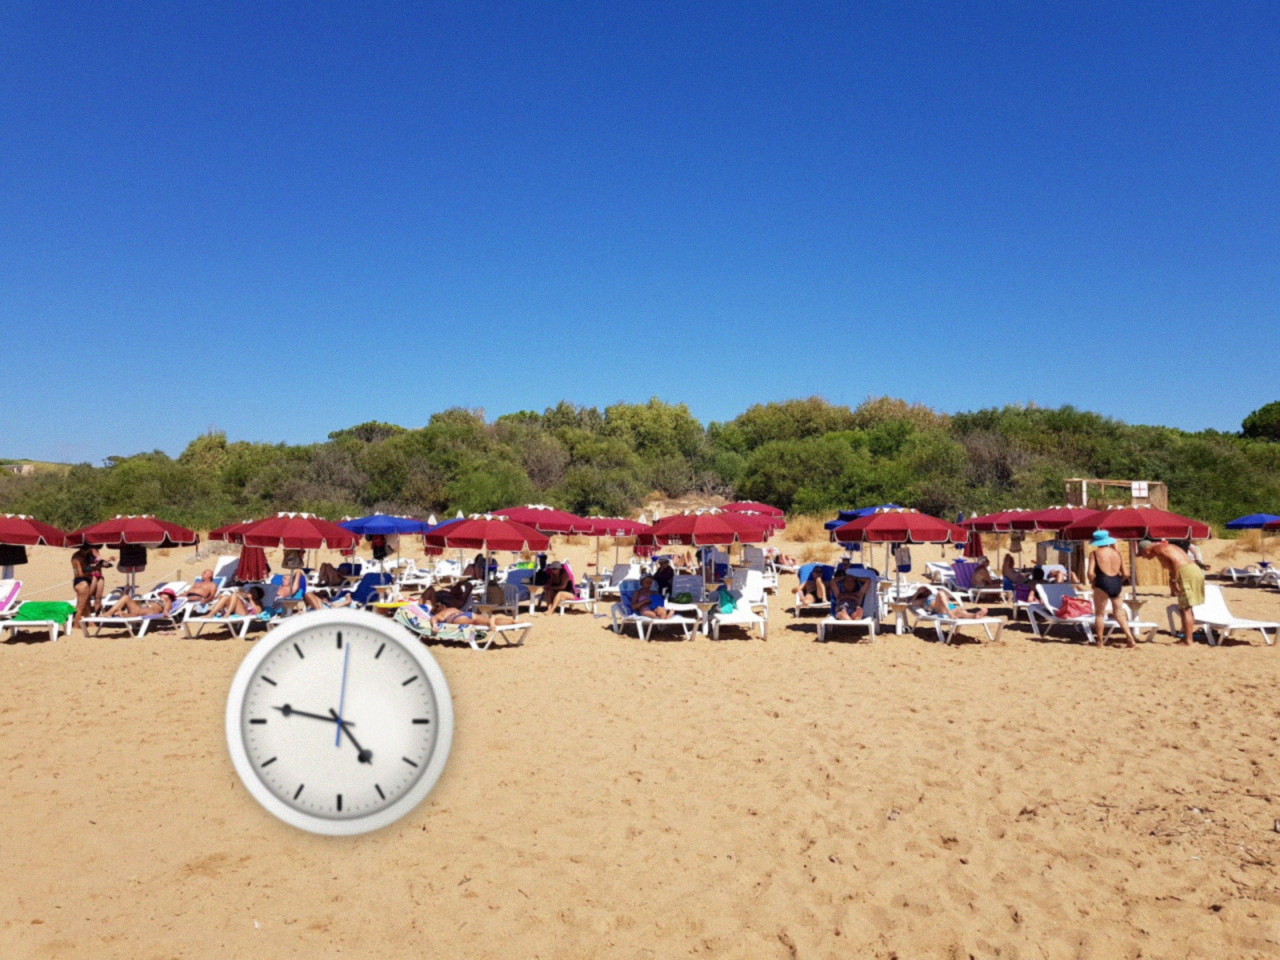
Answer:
4,47,01
